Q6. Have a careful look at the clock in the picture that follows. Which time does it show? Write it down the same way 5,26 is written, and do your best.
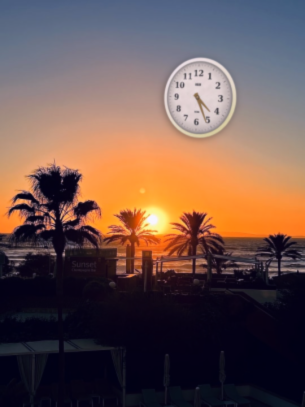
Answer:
4,26
